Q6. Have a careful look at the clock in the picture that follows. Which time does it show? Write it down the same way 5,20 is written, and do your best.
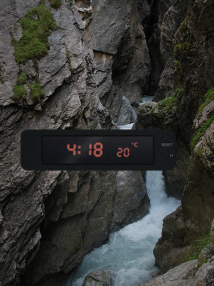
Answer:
4,18
